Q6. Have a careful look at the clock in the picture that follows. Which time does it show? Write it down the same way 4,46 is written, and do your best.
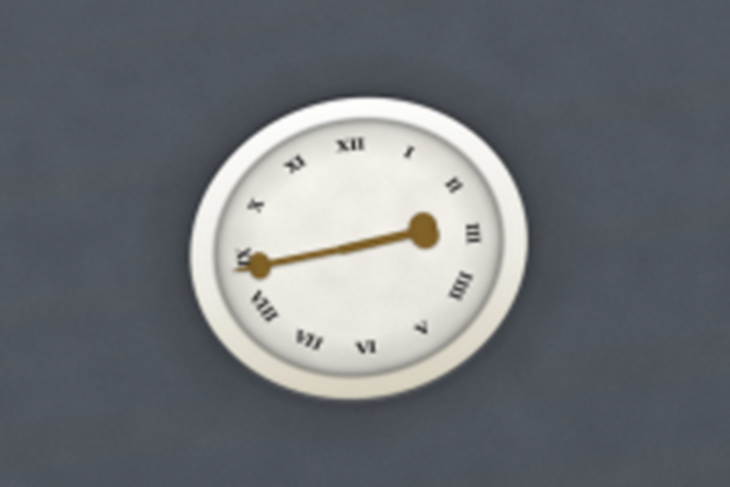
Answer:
2,44
